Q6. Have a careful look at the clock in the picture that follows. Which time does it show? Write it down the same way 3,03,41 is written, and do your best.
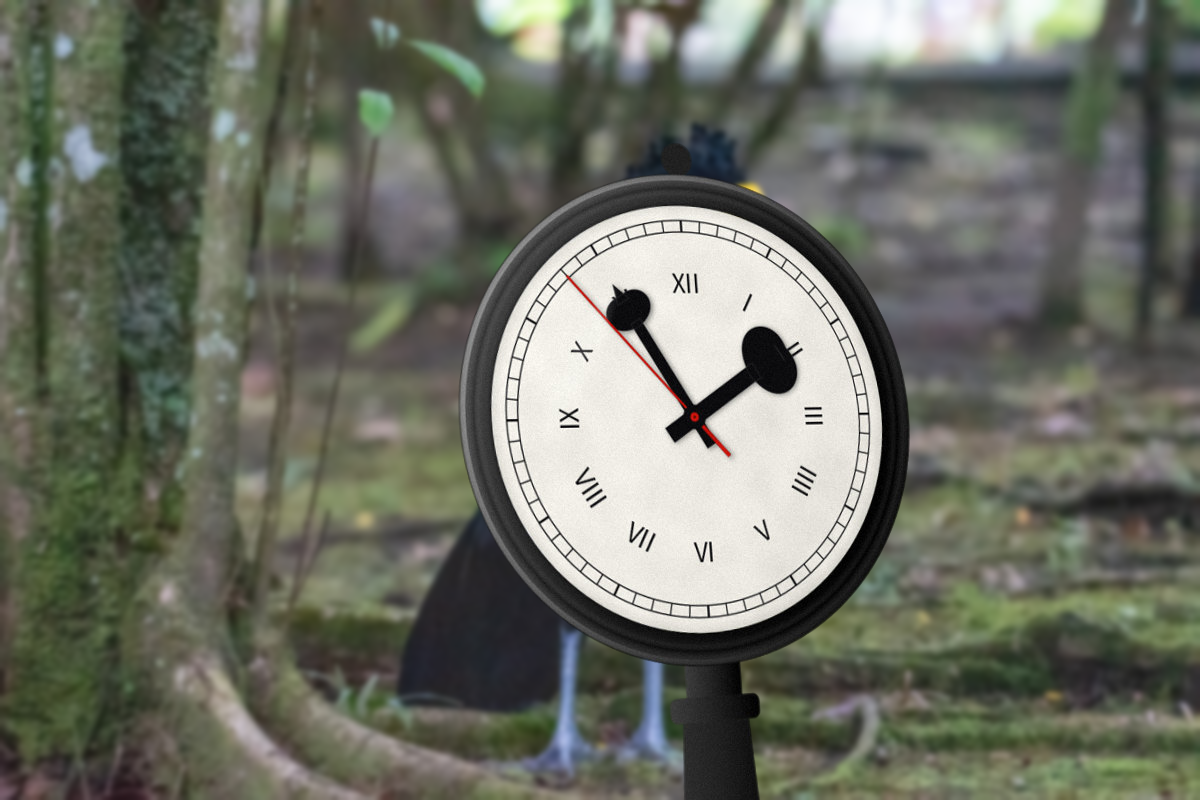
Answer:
1,54,53
